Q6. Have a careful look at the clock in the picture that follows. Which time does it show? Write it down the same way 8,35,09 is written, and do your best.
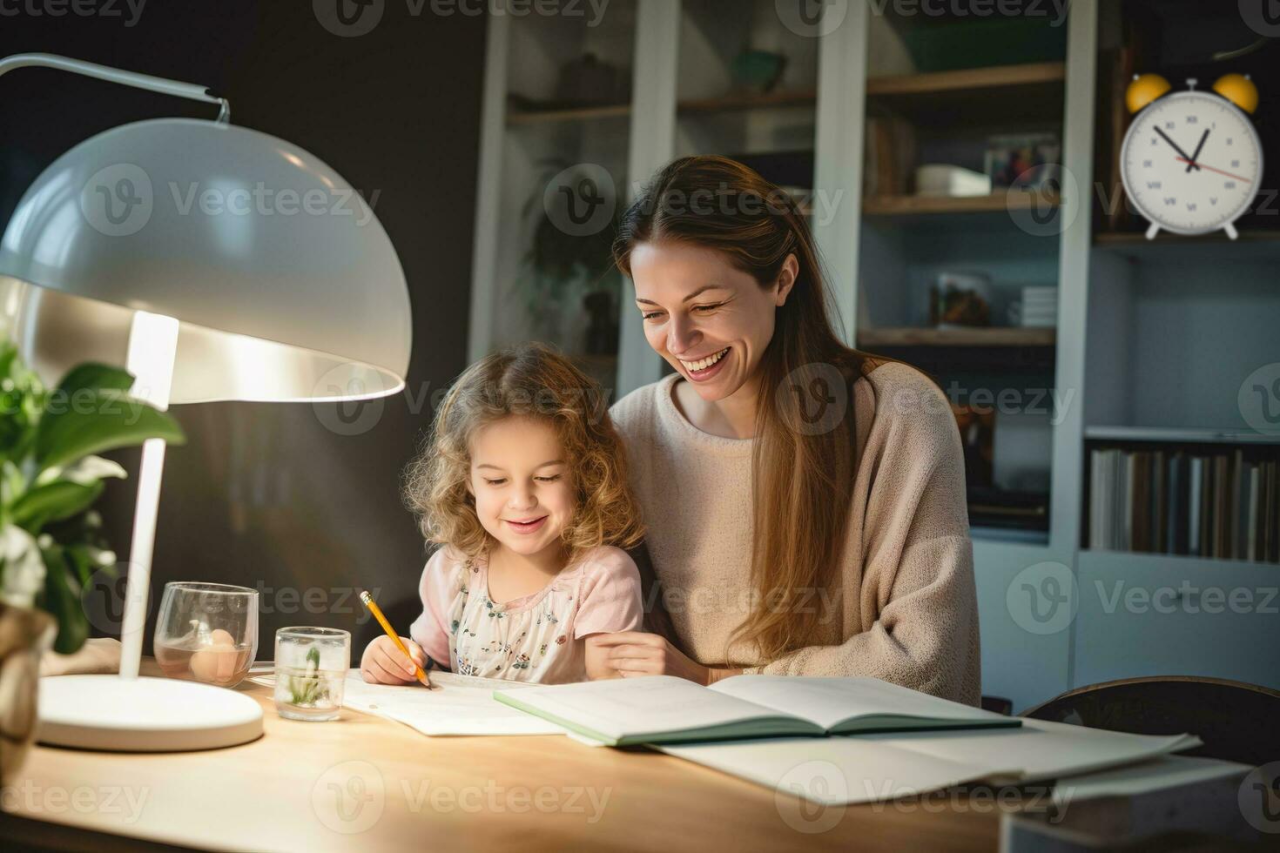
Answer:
12,52,18
